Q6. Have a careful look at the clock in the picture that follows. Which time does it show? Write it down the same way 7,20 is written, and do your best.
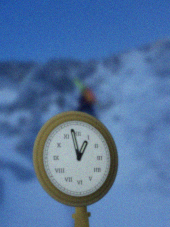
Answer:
12,58
